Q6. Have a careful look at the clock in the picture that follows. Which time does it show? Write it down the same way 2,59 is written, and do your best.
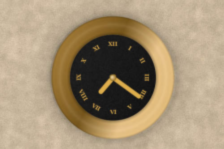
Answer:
7,21
